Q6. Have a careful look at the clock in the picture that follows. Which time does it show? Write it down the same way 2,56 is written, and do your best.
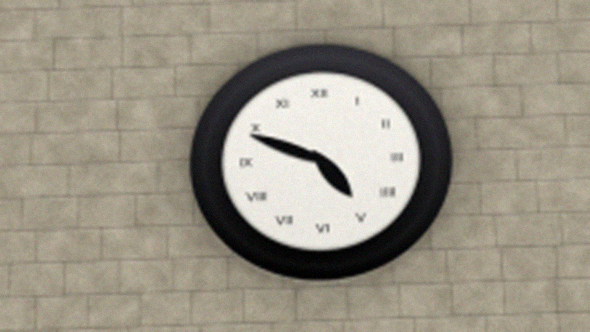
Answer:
4,49
